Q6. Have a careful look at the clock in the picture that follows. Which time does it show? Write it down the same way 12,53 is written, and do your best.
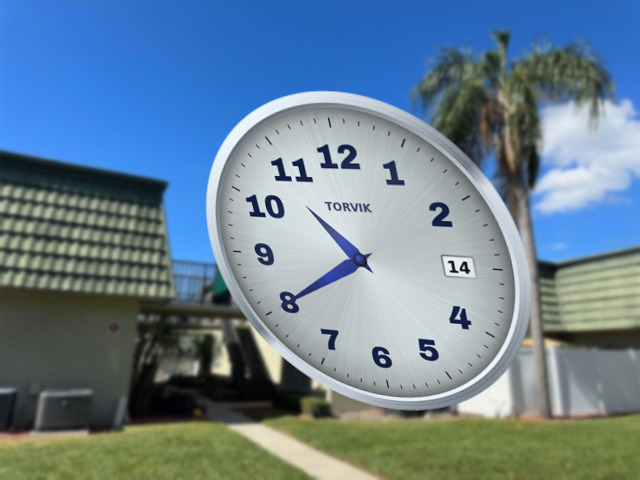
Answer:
10,40
